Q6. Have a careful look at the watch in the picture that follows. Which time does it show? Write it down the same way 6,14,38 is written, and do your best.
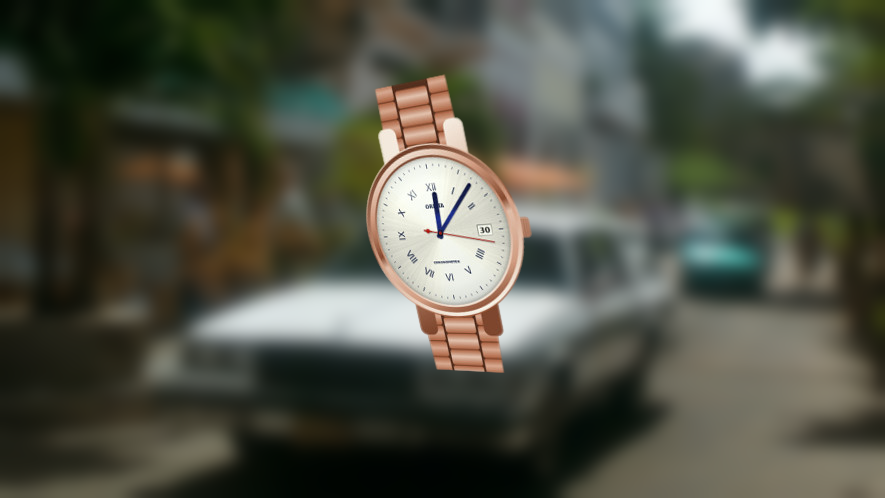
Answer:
12,07,17
